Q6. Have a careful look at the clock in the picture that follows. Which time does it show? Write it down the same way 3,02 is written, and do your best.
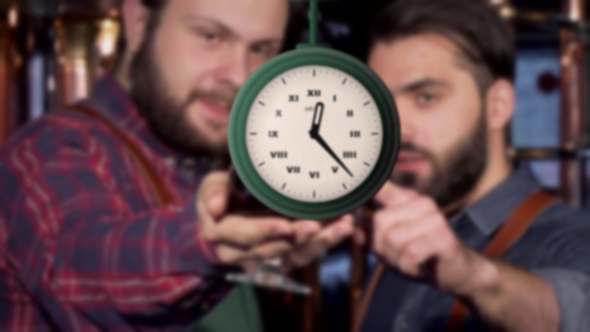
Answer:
12,23
